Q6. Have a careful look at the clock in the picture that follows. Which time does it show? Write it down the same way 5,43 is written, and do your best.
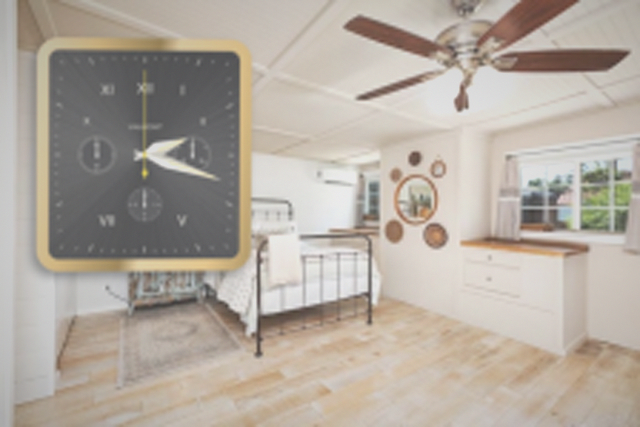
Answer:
2,18
